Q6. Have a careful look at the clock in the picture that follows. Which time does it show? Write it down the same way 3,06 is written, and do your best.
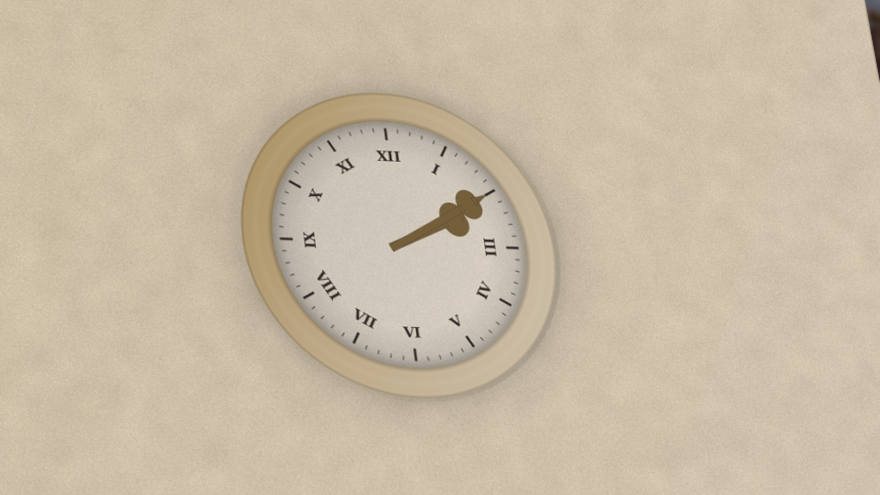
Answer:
2,10
